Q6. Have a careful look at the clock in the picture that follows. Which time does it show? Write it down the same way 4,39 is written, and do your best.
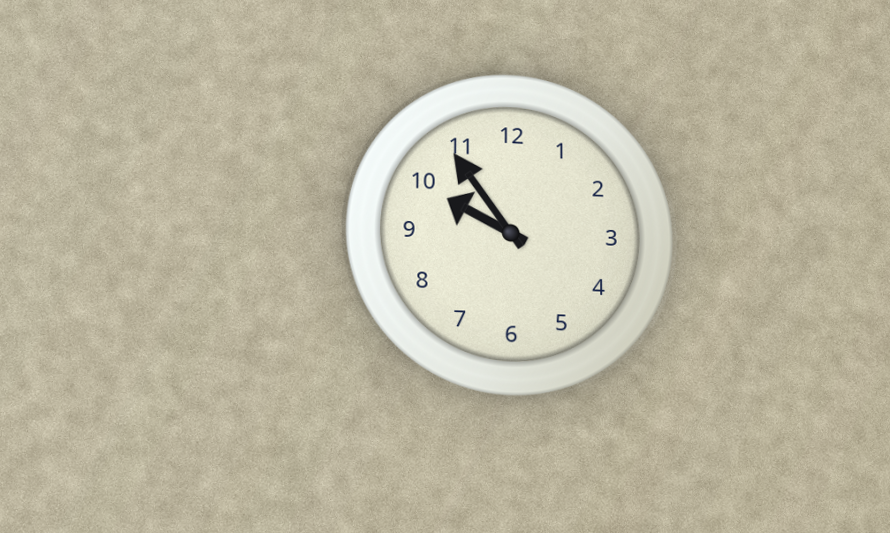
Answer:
9,54
